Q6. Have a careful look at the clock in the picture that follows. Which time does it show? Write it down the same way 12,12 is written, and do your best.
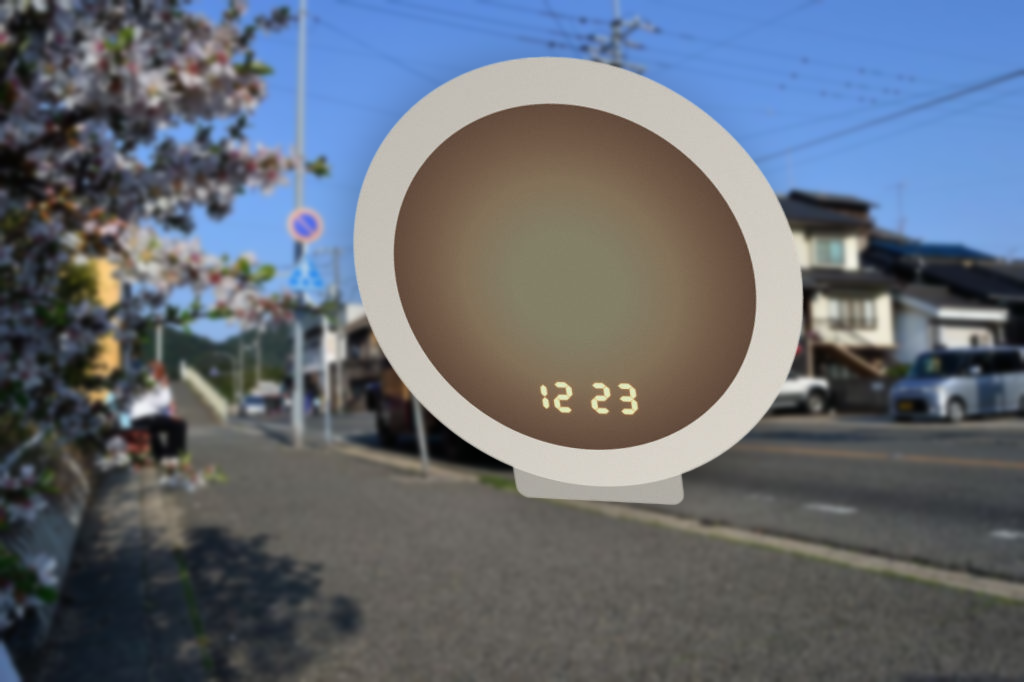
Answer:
12,23
